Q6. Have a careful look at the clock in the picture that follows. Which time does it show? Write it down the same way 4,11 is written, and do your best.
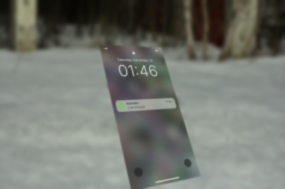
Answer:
1,46
